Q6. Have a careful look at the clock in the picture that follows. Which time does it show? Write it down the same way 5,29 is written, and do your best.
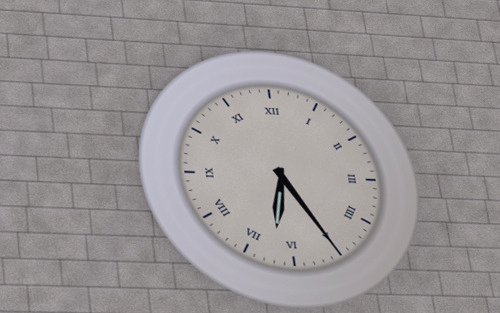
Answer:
6,25
